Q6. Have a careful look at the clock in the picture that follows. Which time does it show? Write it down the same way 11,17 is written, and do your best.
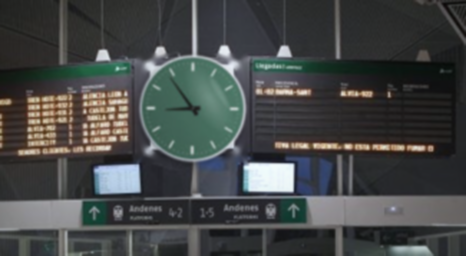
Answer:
8,54
